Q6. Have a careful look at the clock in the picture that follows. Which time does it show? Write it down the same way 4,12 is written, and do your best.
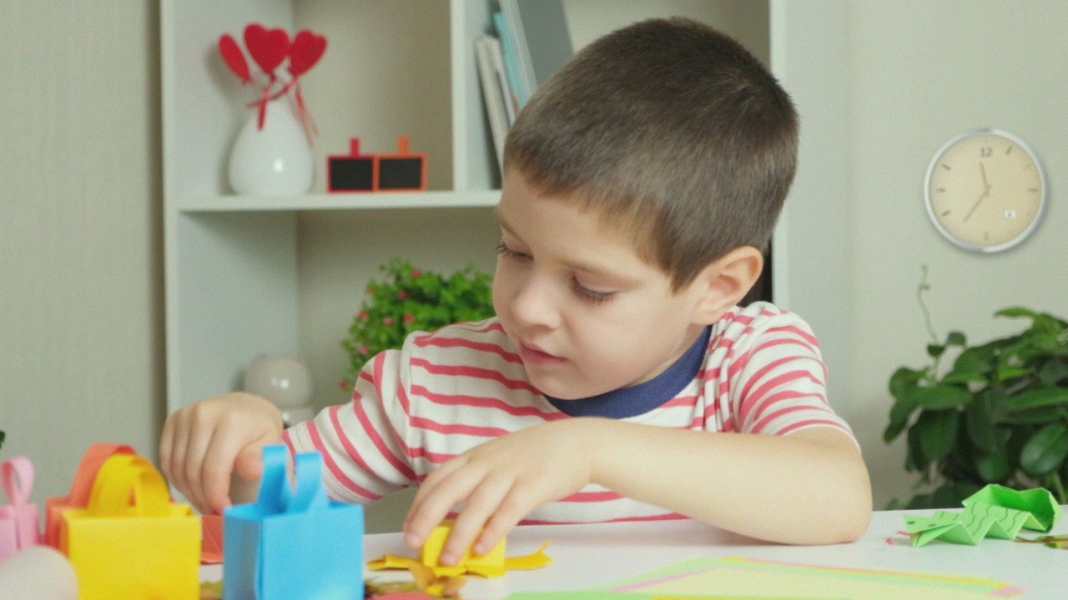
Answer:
11,36
